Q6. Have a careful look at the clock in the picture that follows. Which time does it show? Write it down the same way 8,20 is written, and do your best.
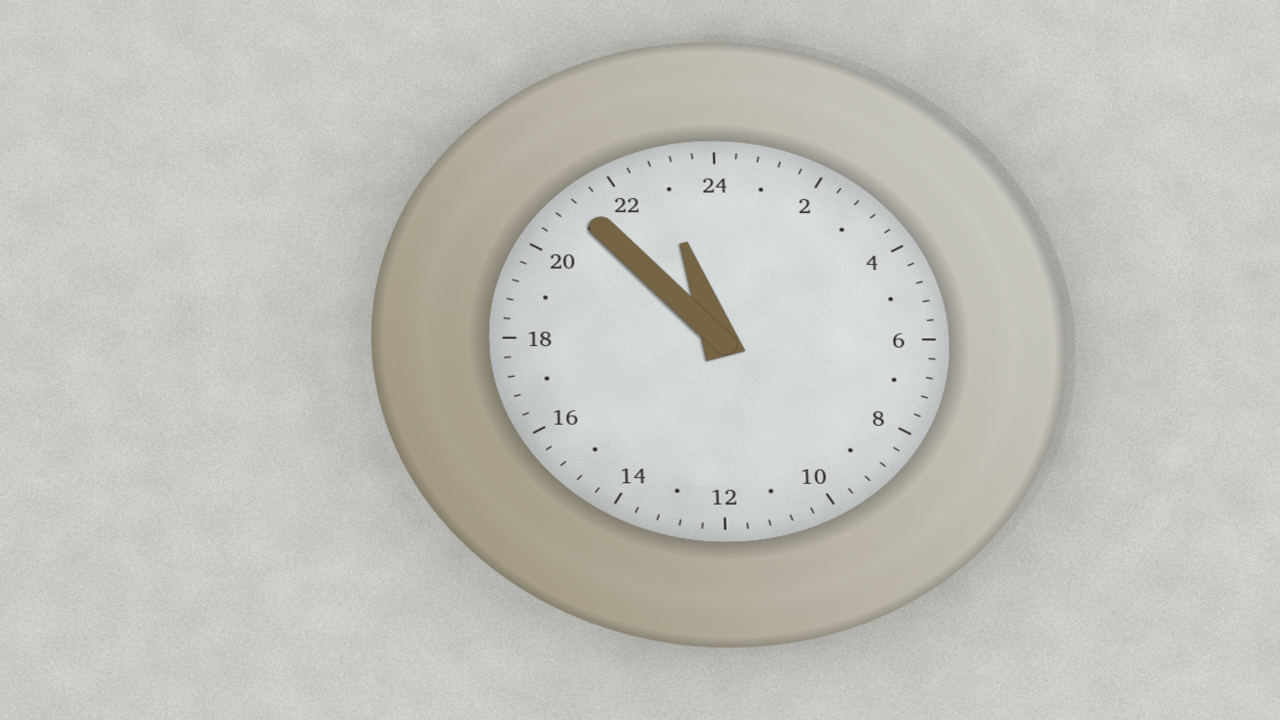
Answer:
22,53
